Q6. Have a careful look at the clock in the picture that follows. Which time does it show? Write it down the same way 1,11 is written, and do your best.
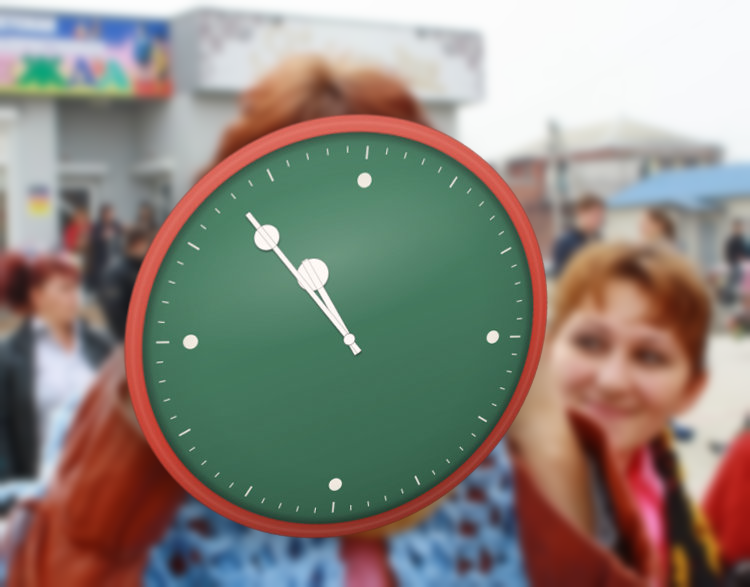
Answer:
10,53
